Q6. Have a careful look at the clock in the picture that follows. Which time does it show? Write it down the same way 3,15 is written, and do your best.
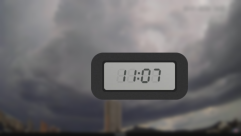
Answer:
11,07
